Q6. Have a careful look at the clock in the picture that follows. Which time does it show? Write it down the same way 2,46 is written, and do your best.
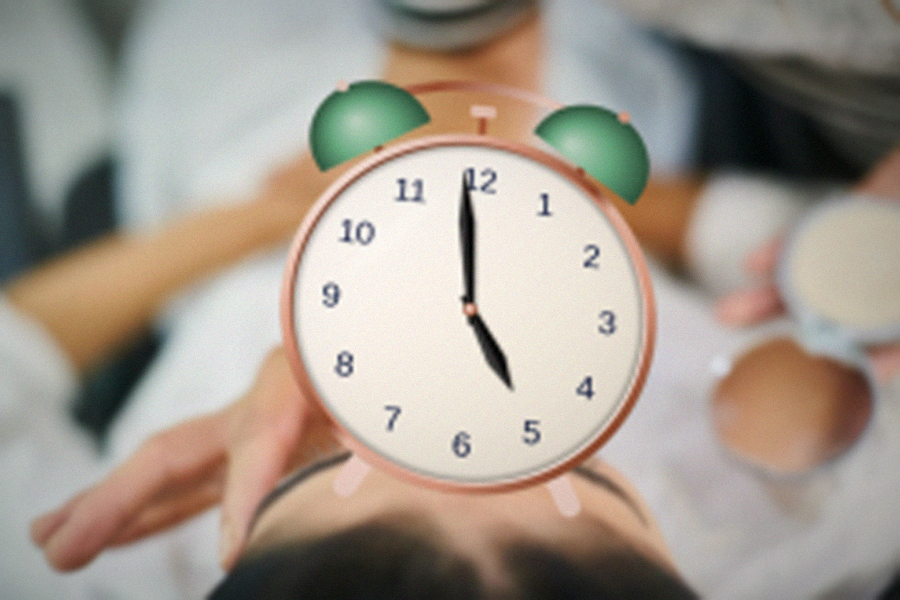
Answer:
4,59
